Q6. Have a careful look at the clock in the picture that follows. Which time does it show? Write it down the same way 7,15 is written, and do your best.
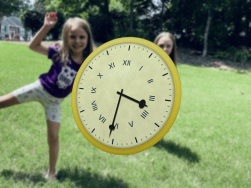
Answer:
3,31
